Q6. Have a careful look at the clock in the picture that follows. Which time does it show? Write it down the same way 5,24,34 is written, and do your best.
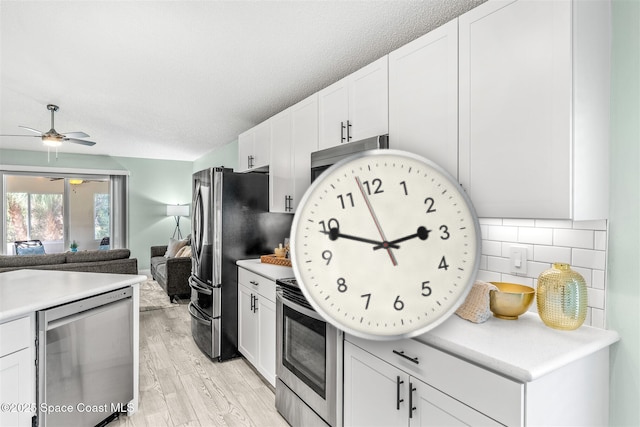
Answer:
2,48,58
